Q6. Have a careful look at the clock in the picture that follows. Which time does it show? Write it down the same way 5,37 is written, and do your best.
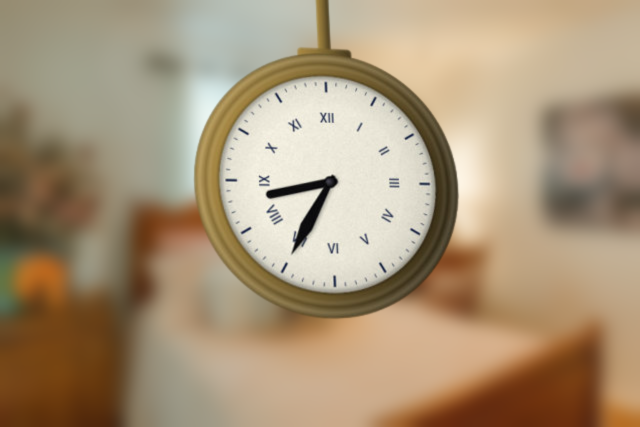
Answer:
8,35
